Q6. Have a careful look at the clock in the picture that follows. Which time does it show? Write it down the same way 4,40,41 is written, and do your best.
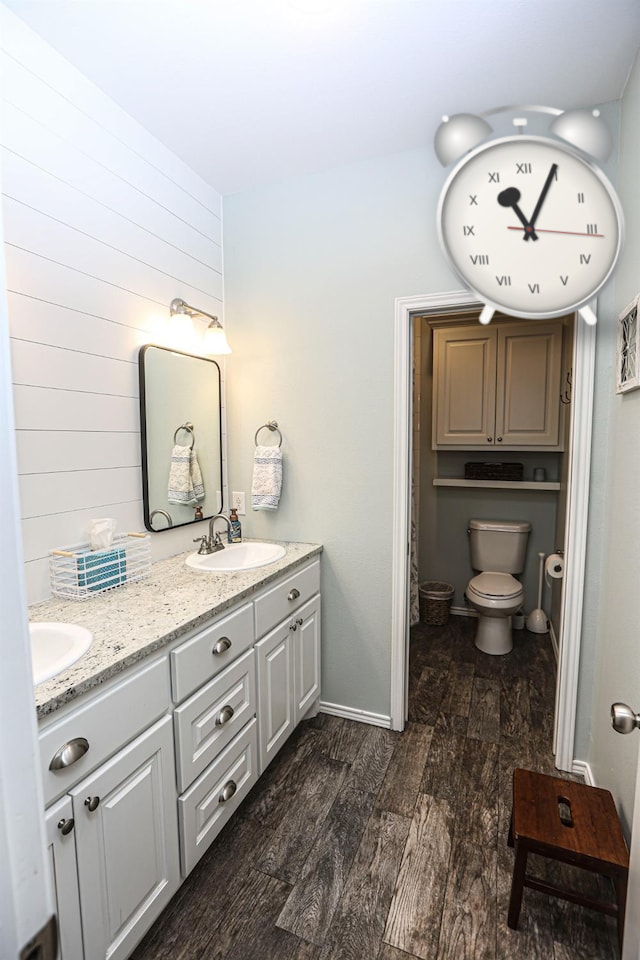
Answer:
11,04,16
